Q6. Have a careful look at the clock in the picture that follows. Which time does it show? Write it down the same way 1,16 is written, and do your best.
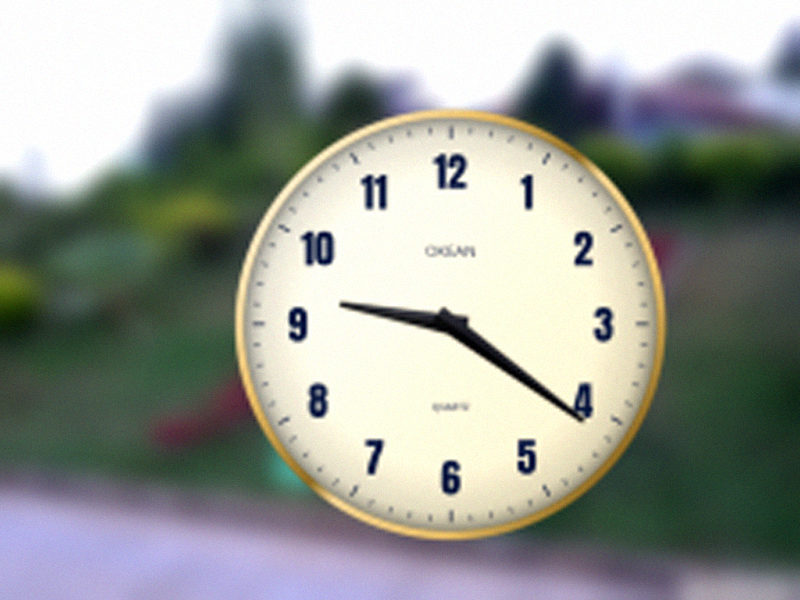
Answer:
9,21
